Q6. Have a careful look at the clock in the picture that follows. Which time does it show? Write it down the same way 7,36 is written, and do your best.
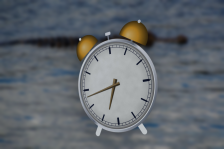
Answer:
6,43
